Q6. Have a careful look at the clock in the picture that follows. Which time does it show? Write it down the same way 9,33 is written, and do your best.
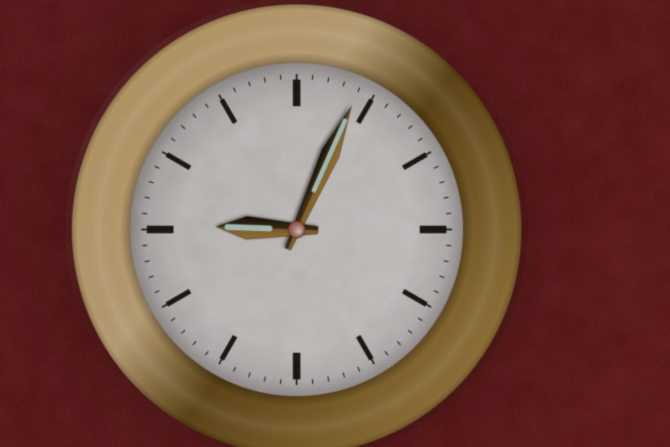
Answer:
9,04
